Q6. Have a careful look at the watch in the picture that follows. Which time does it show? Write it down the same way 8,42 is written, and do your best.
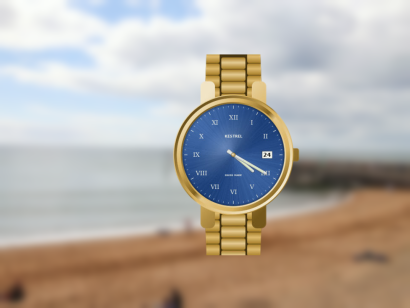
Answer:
4,20
